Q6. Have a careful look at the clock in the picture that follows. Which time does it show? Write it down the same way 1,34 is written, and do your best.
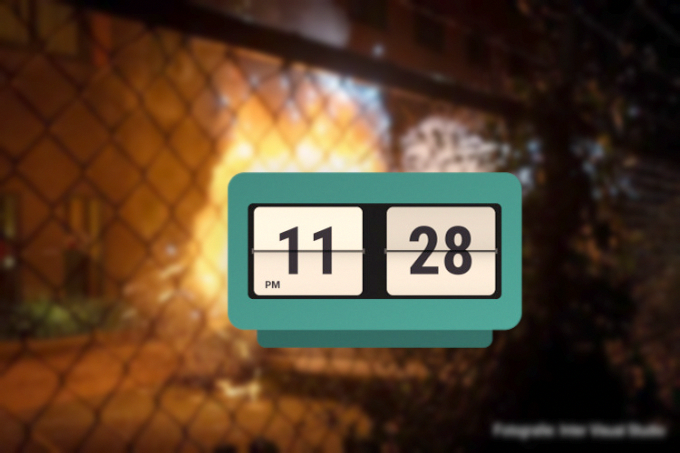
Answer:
11,28
